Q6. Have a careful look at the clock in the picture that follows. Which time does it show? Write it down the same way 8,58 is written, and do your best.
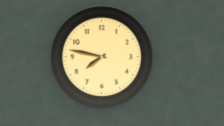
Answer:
7,47
